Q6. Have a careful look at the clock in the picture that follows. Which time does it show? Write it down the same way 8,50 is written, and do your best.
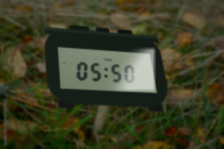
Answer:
5,50
